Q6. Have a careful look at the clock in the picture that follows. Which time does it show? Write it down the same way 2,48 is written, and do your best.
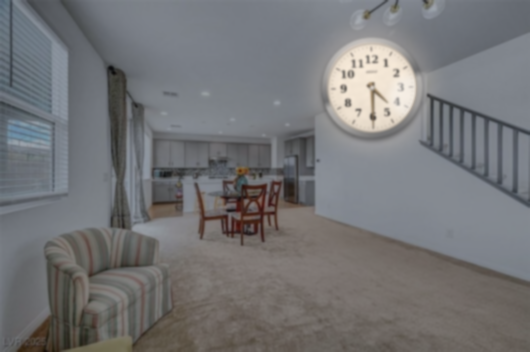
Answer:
4,30
